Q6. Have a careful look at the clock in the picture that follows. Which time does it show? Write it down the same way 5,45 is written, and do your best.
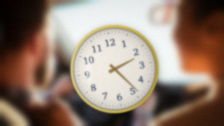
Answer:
2,24
